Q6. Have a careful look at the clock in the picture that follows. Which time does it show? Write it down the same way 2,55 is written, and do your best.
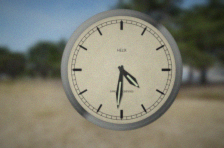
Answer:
4,31
